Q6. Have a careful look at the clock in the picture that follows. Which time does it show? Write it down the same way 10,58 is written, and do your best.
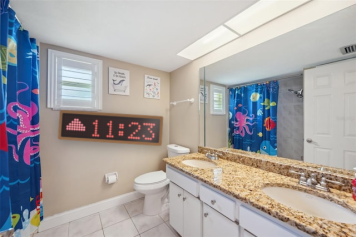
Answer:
11,23
